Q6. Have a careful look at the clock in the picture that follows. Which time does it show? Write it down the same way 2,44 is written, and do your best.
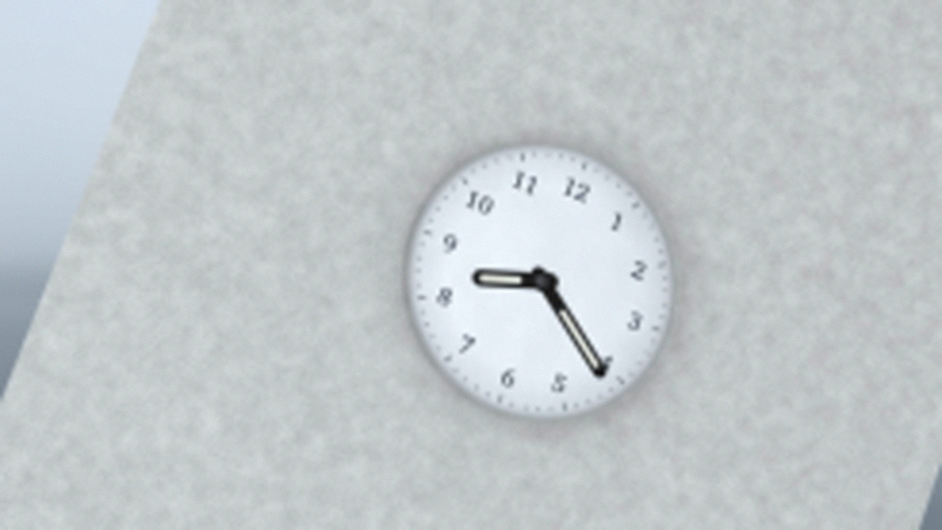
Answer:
8,21
